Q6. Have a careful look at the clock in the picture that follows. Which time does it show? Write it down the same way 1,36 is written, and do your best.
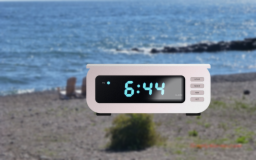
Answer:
6,44
